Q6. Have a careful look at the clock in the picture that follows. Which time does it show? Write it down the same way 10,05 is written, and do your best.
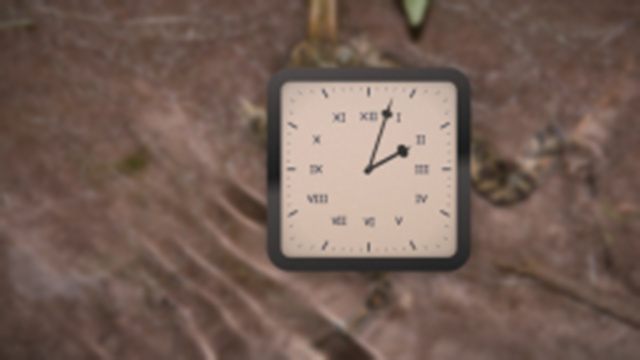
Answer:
2,03
